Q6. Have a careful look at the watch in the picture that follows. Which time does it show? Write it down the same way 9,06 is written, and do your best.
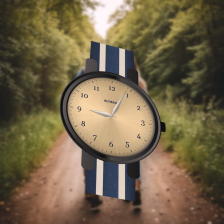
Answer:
9,04
